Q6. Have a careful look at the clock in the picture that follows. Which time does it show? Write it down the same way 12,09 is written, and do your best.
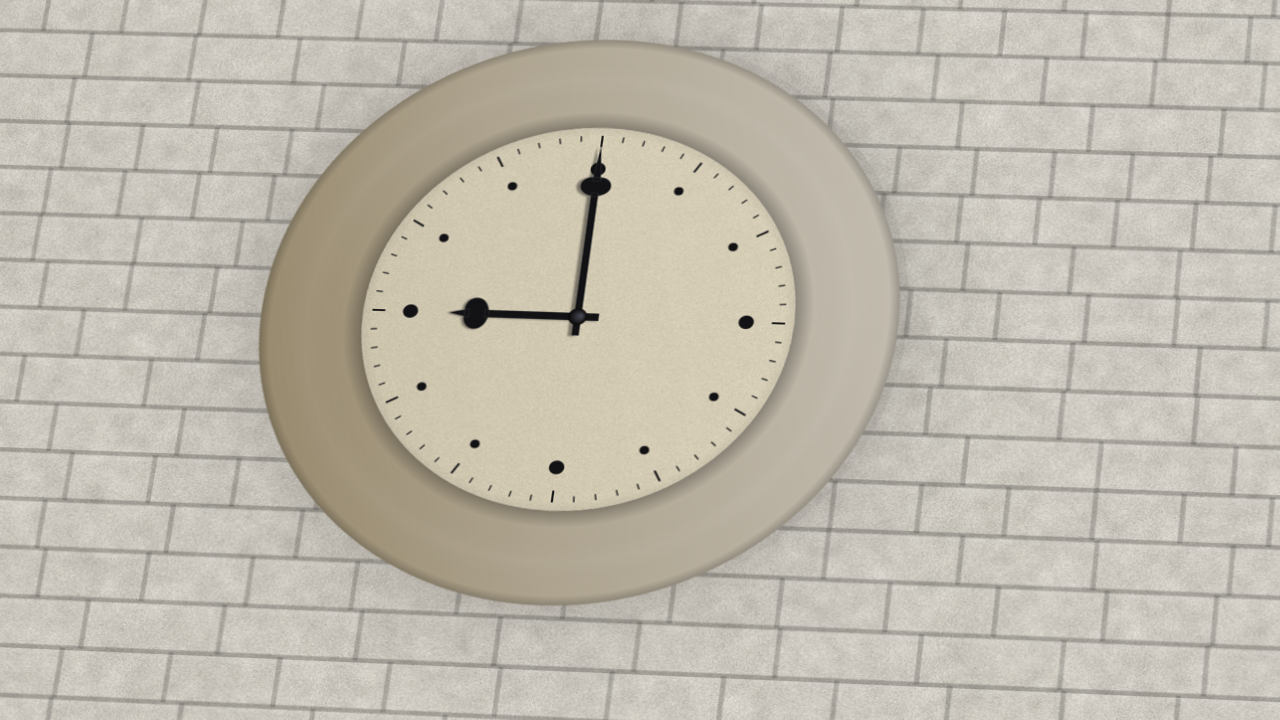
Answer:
9,00
